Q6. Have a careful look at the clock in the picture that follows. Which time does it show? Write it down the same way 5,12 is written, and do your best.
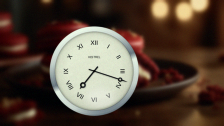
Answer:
7,18
